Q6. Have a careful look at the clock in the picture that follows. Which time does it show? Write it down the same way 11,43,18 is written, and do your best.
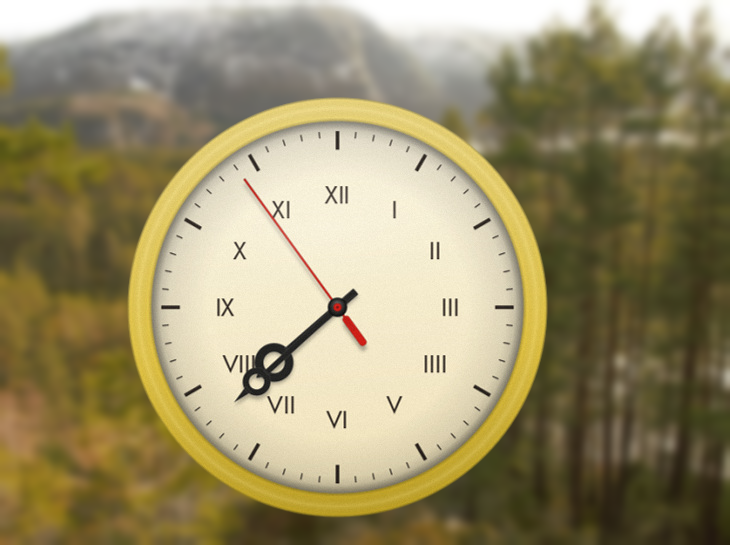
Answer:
7,37,54
